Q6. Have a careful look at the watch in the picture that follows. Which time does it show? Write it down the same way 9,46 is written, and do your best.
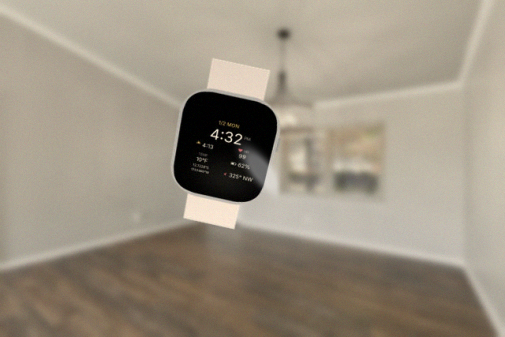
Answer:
4,32
